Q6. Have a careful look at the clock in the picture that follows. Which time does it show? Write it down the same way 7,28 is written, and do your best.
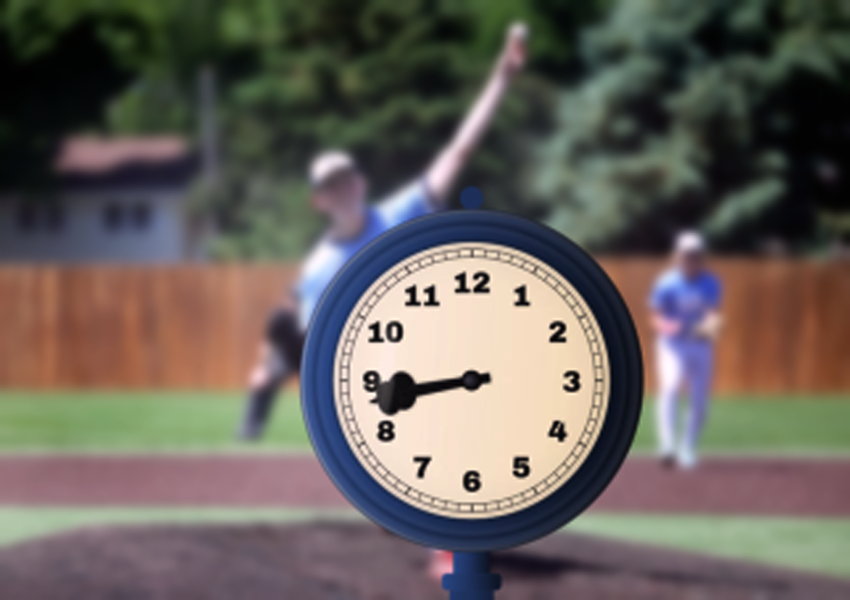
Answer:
8,43
